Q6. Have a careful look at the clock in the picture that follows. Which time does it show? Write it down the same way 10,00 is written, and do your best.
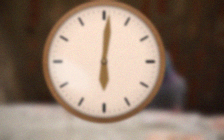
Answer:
6,01
